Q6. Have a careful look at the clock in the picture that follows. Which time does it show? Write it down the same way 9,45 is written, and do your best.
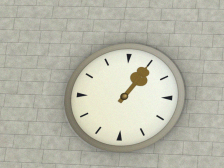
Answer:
1,05
